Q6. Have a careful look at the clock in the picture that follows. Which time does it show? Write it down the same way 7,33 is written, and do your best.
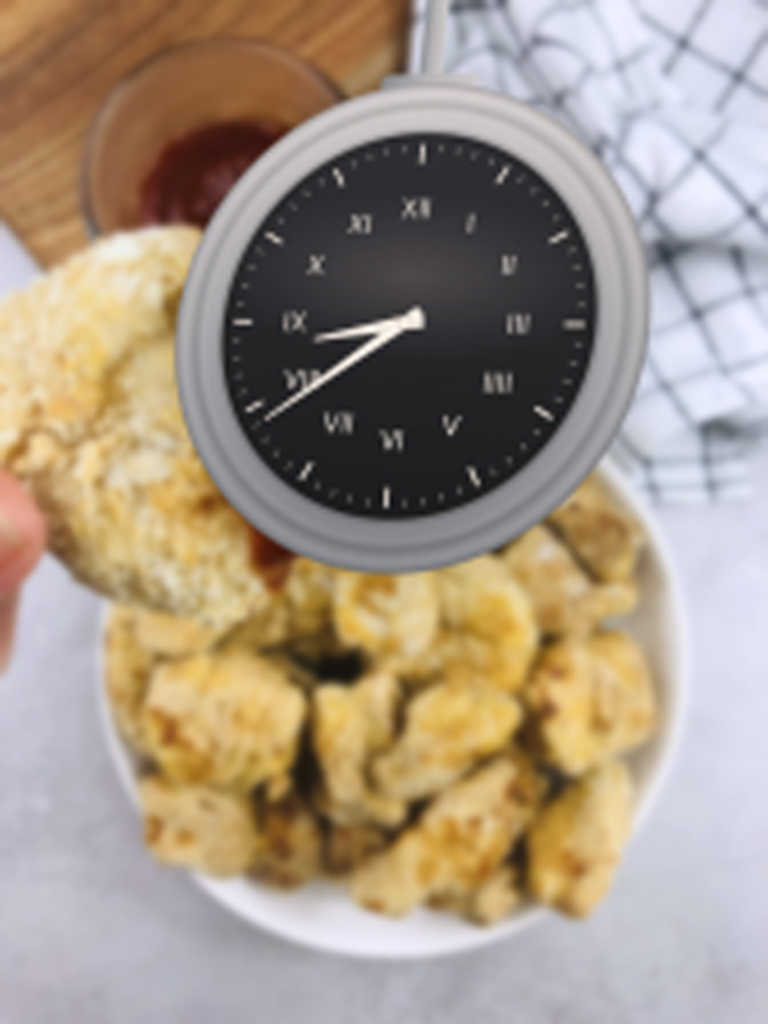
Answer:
8,39
